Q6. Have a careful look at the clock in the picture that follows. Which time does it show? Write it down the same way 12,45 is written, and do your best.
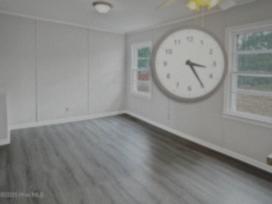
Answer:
3,25
